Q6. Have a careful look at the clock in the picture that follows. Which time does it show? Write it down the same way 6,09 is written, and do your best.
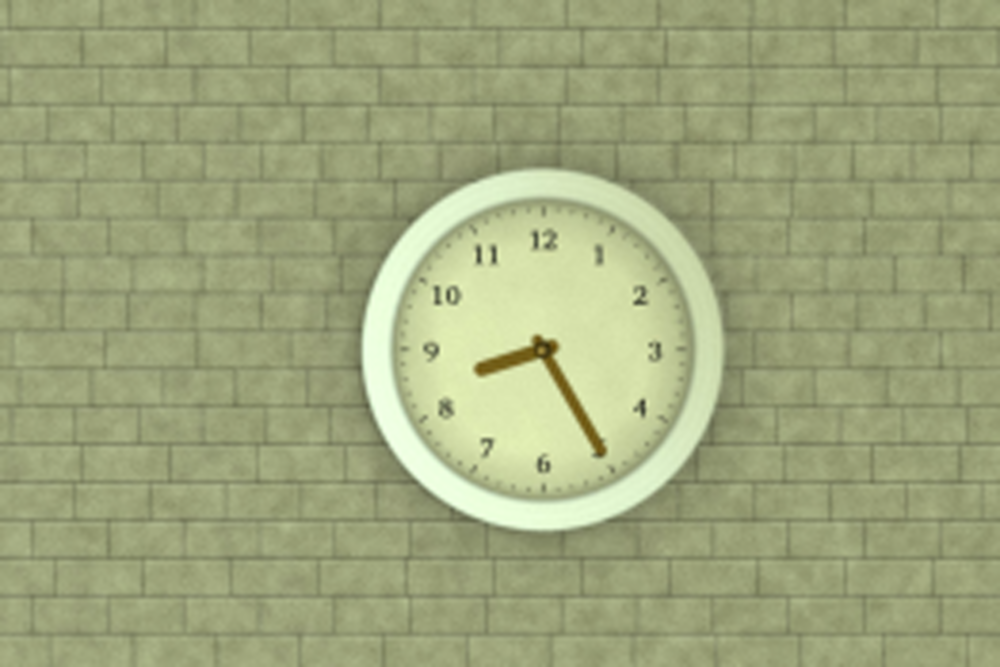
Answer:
8,25
